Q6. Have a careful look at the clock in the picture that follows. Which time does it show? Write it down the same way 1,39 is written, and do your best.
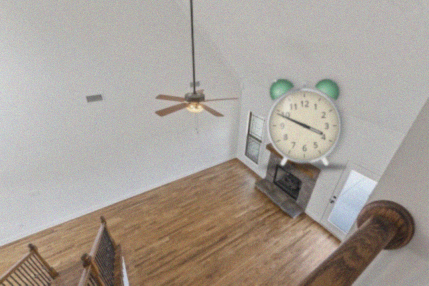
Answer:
3,49
